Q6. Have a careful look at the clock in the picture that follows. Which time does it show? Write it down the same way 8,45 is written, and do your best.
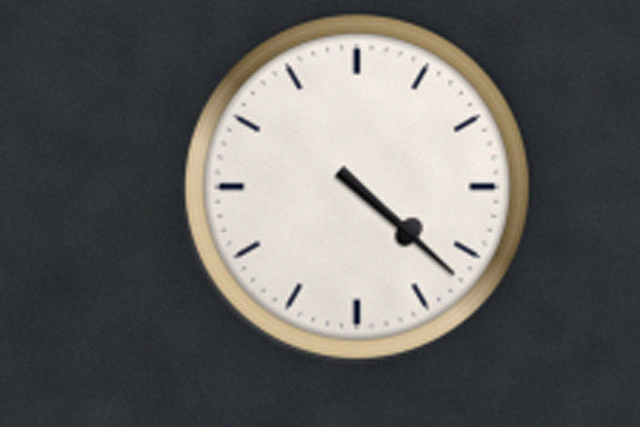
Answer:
4,22
